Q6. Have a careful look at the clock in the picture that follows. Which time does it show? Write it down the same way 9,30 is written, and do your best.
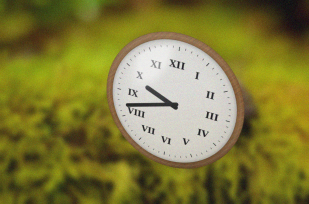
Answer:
9,42
